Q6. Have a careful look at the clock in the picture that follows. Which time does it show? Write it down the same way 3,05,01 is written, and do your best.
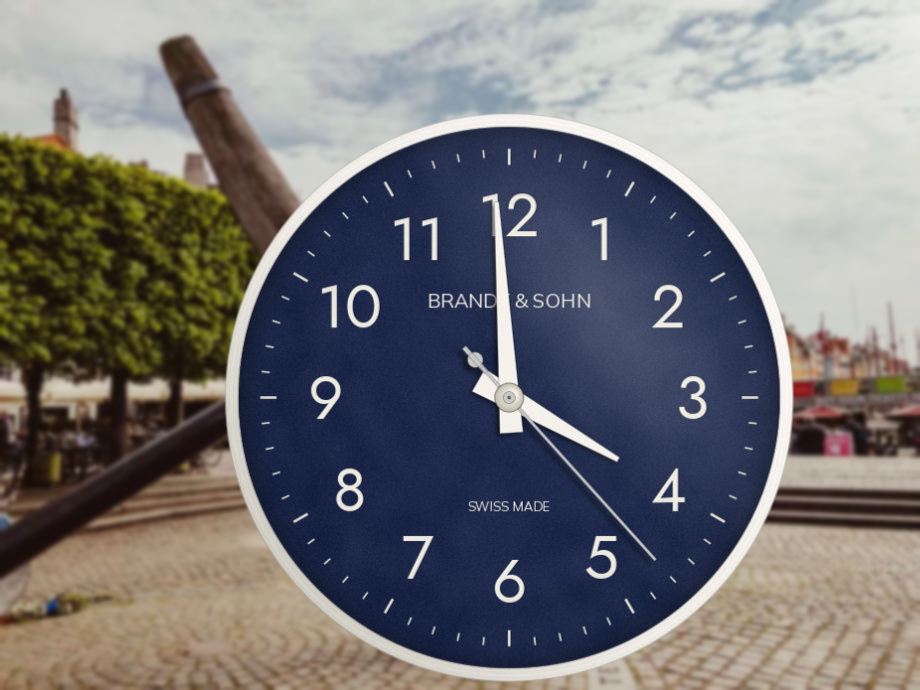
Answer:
3,59,23
